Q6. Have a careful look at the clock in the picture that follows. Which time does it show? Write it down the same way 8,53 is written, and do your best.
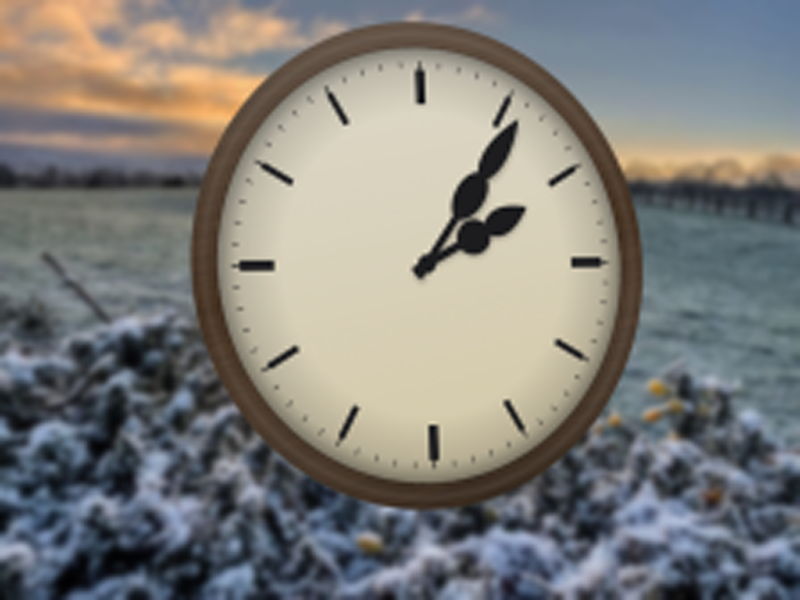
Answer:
2,06
